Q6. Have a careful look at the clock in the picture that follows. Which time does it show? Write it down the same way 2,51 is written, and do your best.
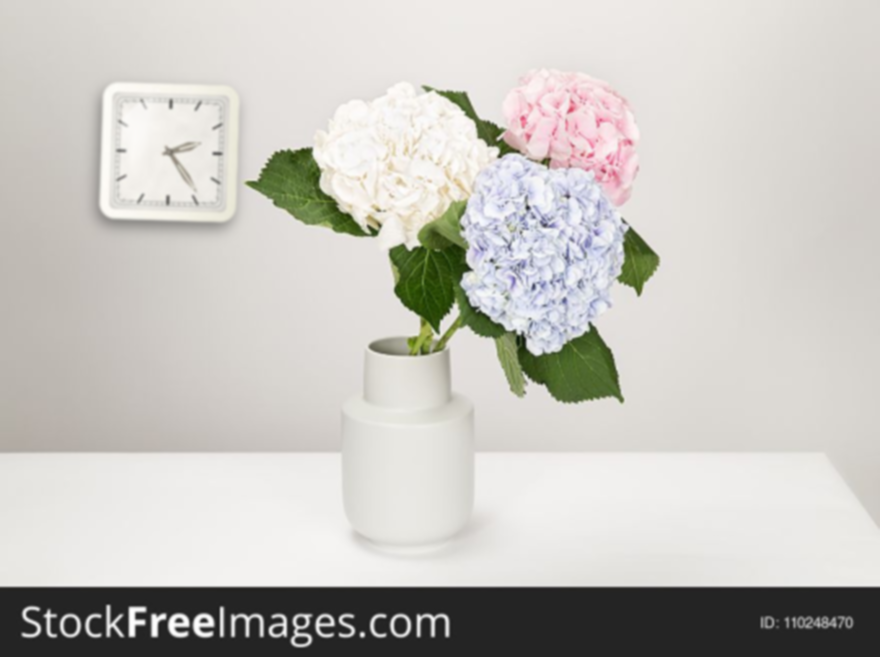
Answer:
2,24
